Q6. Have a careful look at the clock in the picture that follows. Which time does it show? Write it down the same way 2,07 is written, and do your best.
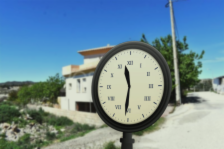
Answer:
11,31
